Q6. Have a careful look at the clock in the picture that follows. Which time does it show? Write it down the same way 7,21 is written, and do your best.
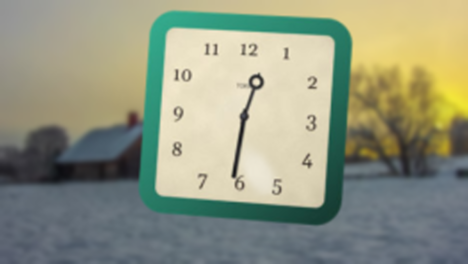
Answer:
12,31
